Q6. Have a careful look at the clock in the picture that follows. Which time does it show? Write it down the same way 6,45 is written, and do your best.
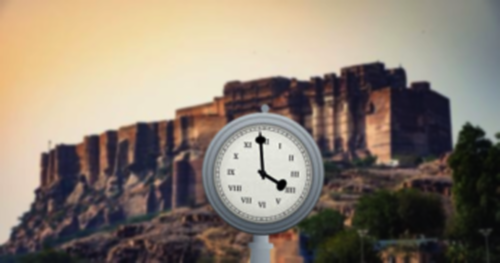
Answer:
3,59
